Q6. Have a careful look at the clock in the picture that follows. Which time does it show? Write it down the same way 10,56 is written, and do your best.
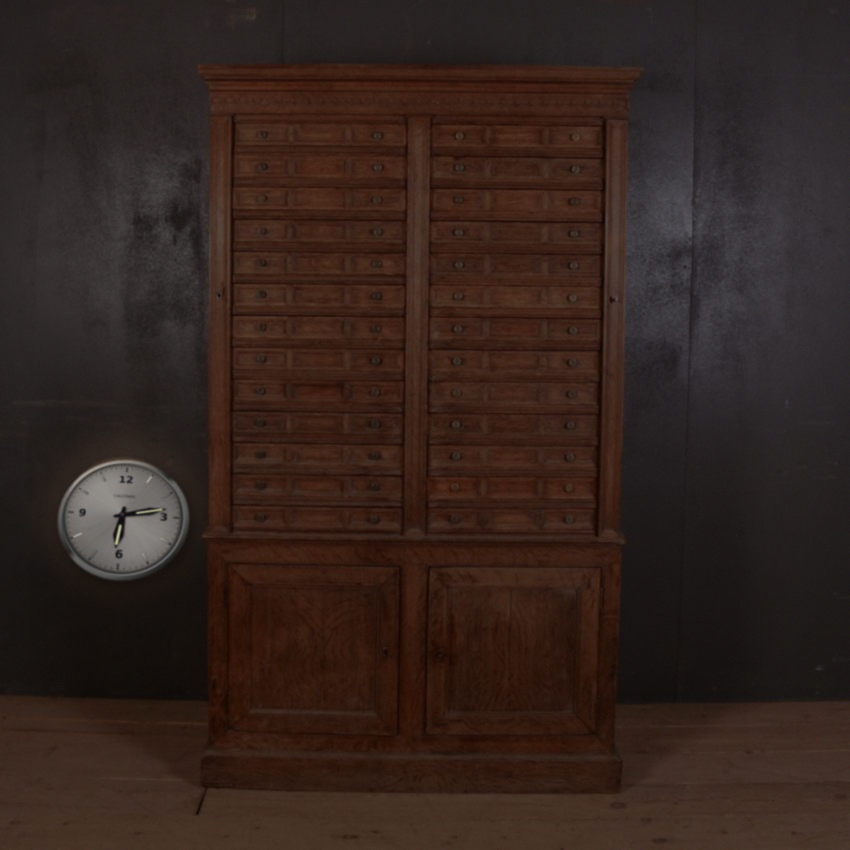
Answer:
6,13
